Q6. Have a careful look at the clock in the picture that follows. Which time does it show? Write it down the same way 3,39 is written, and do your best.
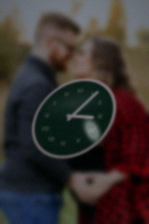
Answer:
3,06
